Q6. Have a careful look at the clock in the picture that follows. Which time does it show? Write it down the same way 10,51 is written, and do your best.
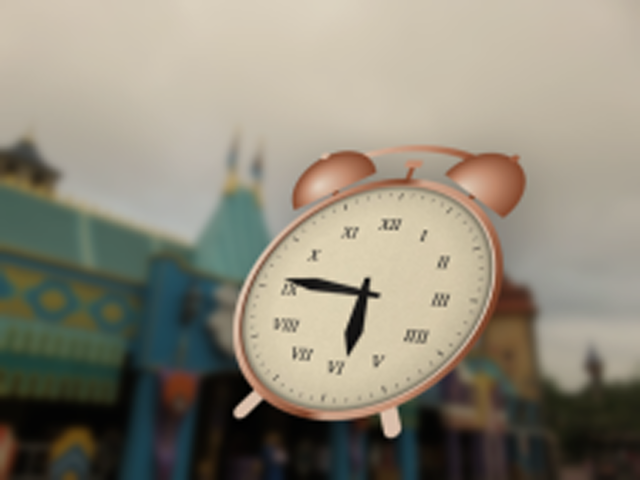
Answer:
5,46
